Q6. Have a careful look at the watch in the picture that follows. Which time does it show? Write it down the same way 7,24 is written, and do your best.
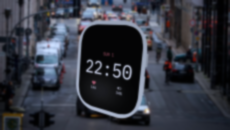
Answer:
22,50
